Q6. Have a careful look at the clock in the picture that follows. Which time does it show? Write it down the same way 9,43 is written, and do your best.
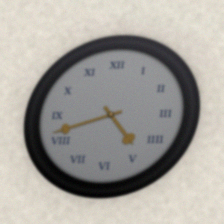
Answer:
4,42
